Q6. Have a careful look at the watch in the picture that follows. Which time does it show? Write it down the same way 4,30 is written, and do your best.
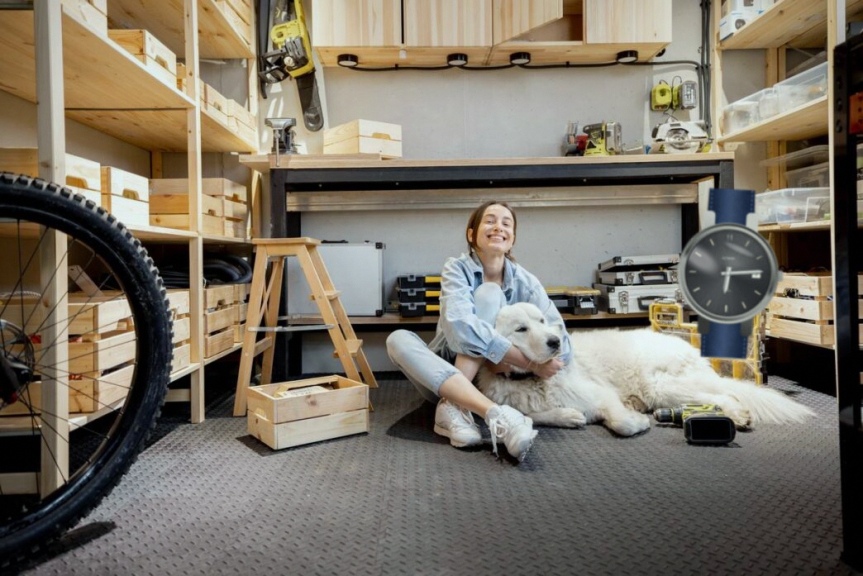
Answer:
6,14
